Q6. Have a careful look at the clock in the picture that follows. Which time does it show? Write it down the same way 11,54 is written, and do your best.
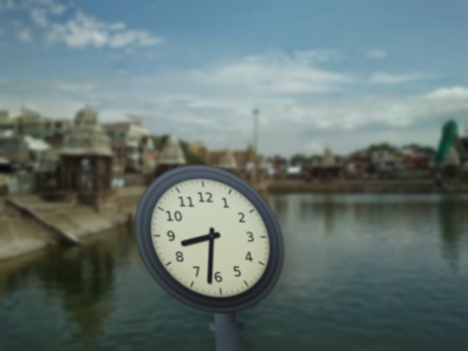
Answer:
8,32
